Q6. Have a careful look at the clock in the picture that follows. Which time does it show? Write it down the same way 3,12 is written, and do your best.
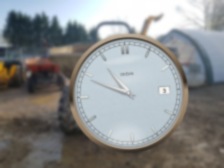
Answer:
10,49
